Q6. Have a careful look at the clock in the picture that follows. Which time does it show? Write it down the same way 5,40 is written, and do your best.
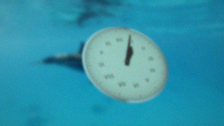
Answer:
1,04
